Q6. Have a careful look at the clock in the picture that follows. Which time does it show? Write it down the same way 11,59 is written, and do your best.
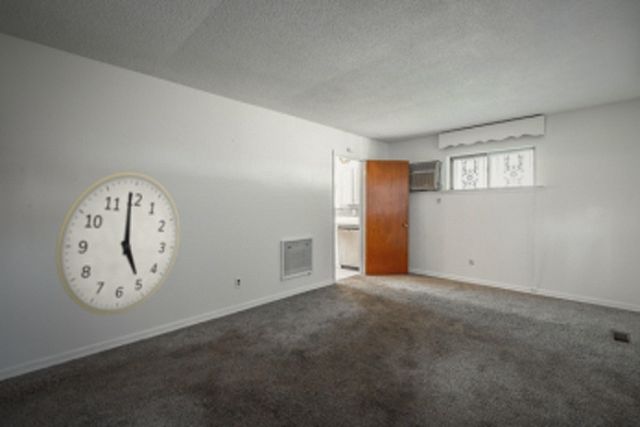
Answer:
4,59
